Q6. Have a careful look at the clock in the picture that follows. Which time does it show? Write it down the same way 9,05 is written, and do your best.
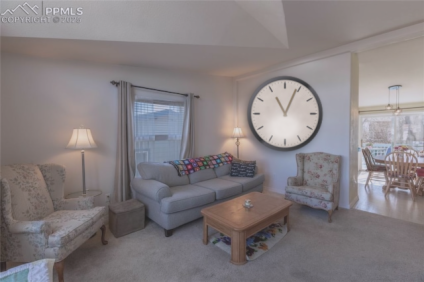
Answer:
11,04
